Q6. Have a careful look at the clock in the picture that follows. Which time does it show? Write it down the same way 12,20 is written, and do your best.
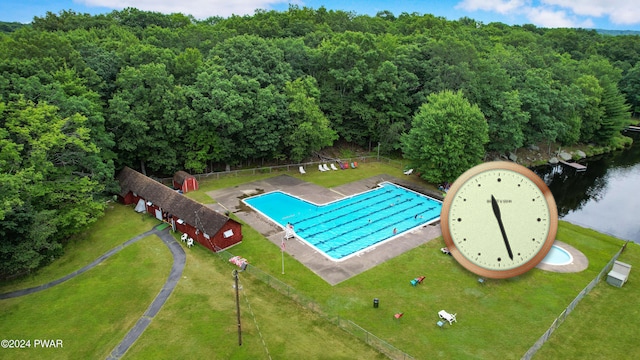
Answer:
11,27
